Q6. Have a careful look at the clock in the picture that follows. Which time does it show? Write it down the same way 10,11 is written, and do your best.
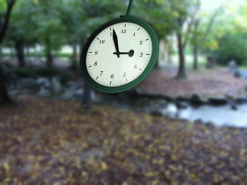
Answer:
2,56
